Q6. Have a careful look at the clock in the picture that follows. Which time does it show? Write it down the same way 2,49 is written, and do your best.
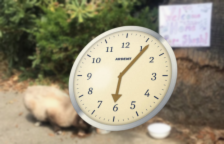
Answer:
6,06
